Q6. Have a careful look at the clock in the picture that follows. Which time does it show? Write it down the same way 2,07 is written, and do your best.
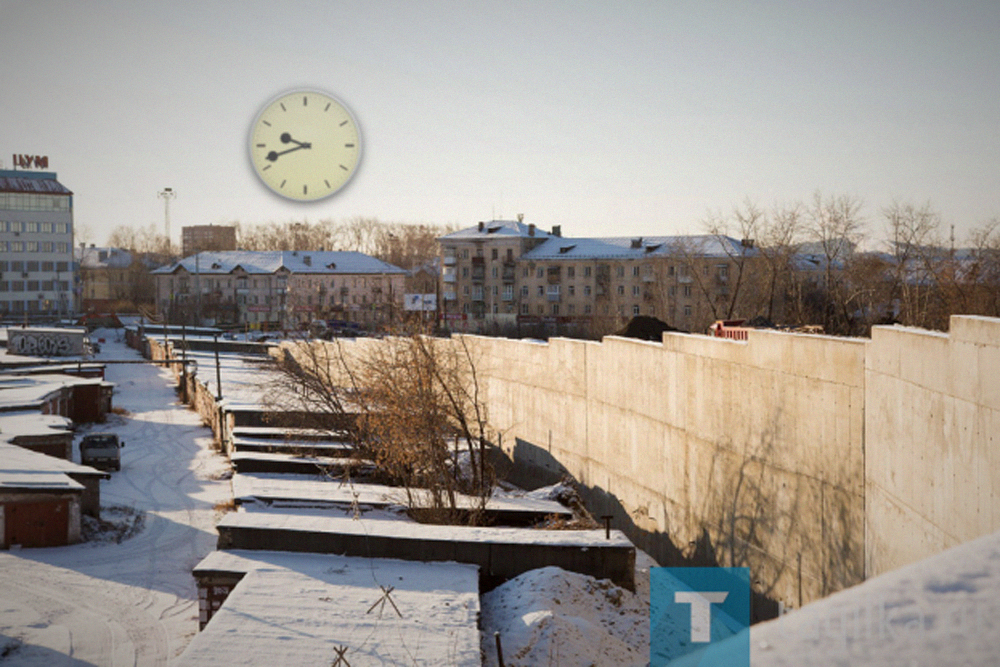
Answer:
9,42
